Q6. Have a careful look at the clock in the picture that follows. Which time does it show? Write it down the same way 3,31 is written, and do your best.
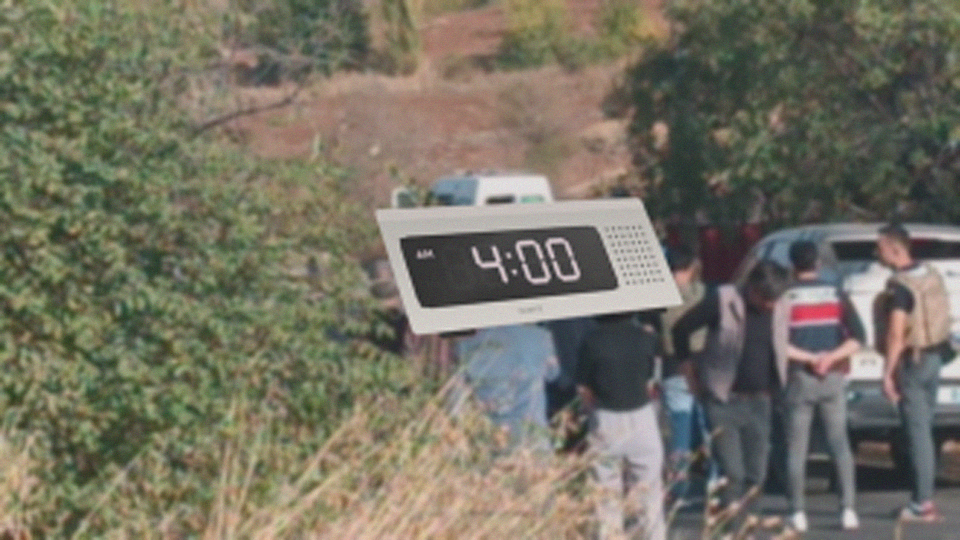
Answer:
4,00
